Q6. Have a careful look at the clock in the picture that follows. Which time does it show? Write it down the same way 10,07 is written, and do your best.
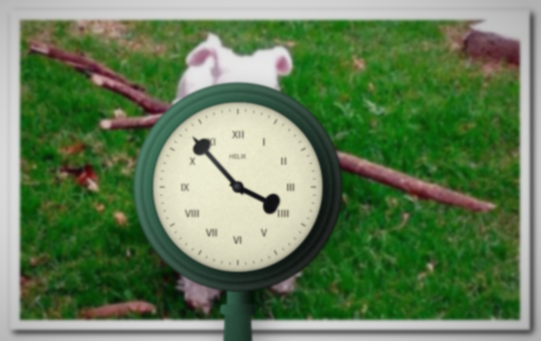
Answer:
3,53
